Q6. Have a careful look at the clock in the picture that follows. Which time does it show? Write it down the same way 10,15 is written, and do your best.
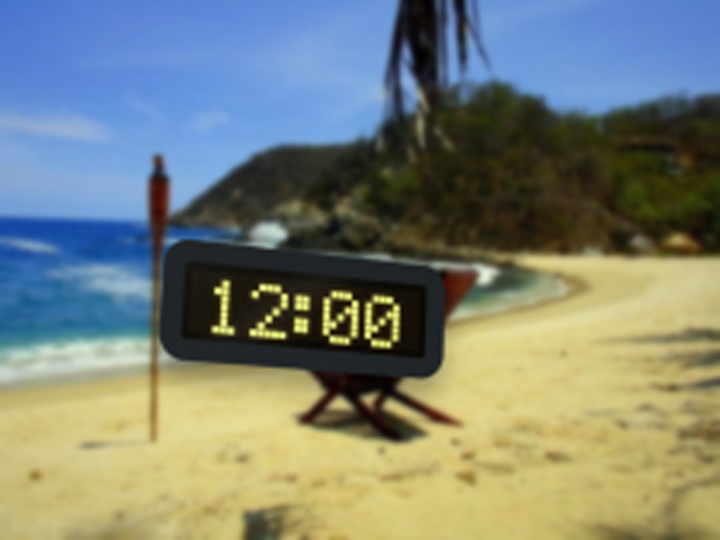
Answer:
12,00
